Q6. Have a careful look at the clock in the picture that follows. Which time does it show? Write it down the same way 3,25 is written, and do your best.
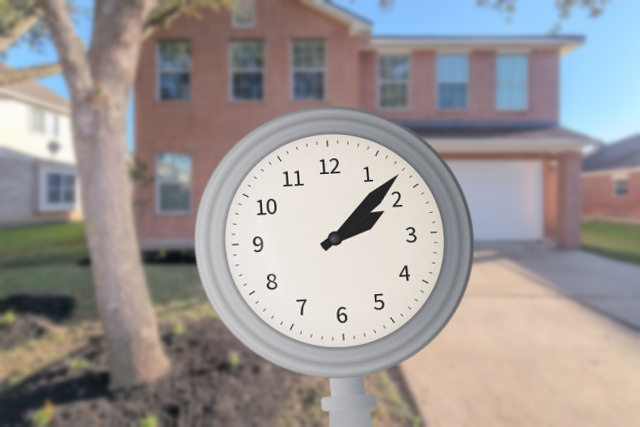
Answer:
2,08
